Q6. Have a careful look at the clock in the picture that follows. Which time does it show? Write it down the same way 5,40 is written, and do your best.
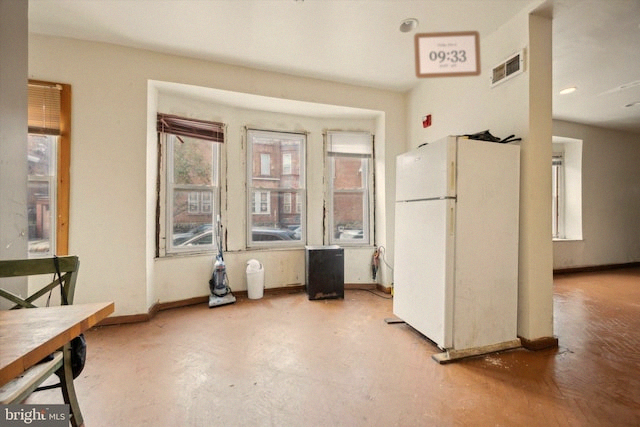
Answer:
9,33
